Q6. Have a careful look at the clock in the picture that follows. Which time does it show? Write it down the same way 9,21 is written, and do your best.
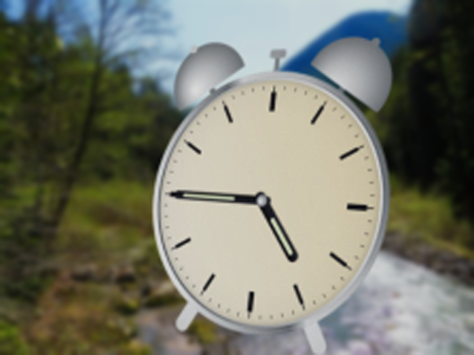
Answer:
4,45
